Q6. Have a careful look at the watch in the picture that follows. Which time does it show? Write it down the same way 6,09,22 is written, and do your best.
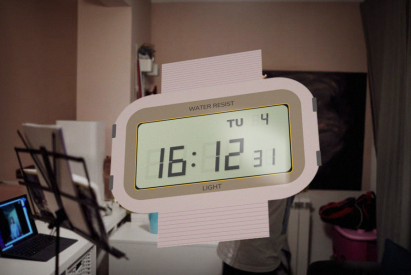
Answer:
16,12,31
